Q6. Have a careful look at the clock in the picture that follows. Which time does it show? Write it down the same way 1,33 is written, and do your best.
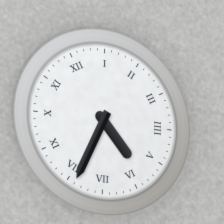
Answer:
5,39
